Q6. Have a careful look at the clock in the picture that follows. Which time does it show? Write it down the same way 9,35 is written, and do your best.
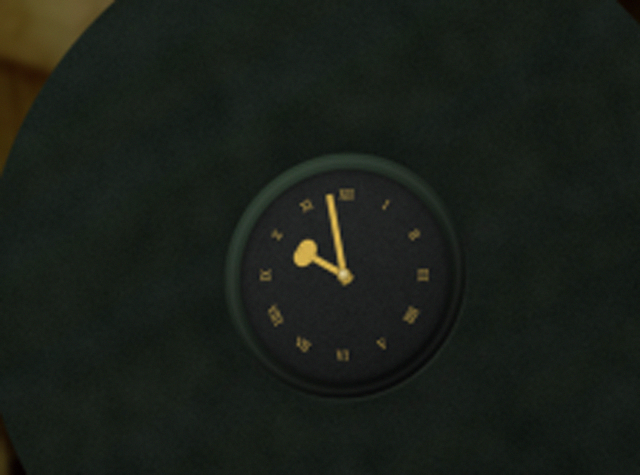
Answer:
9,58
